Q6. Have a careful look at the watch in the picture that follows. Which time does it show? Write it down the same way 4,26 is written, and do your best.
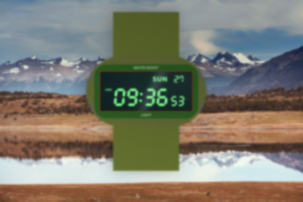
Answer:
9,36
